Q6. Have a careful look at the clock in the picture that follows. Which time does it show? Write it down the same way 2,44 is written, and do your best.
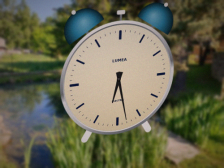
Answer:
6,28
